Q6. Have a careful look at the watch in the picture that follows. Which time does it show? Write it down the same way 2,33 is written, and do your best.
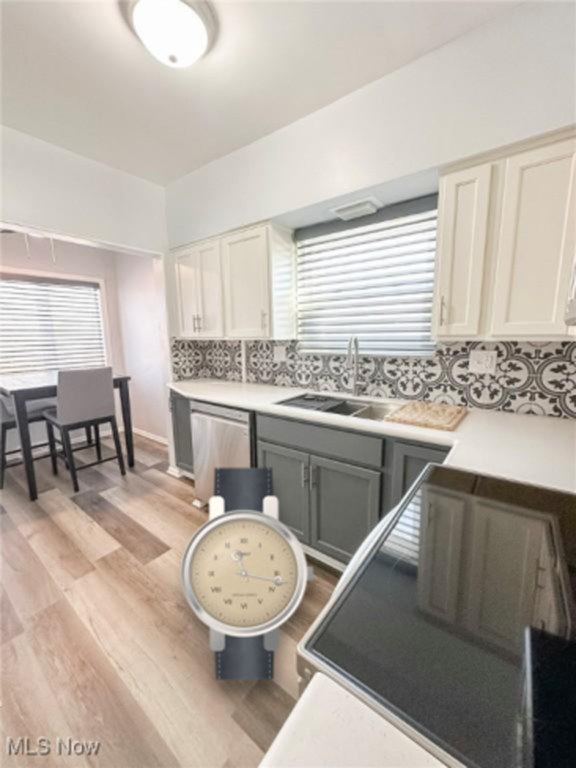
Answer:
11,17
